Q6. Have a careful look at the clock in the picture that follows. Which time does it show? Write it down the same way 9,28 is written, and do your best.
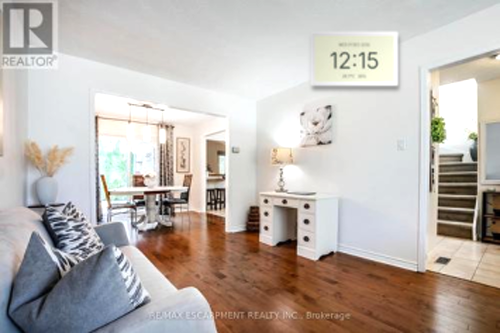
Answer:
12,15
